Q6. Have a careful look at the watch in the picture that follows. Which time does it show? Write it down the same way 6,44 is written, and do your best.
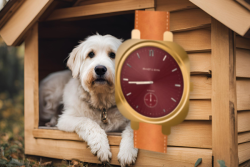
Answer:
8,44
